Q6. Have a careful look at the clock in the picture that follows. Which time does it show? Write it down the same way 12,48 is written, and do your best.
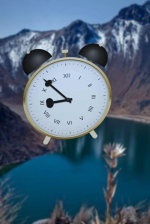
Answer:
8,53
